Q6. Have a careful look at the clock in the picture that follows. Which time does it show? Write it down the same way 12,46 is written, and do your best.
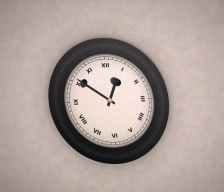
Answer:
12,51
